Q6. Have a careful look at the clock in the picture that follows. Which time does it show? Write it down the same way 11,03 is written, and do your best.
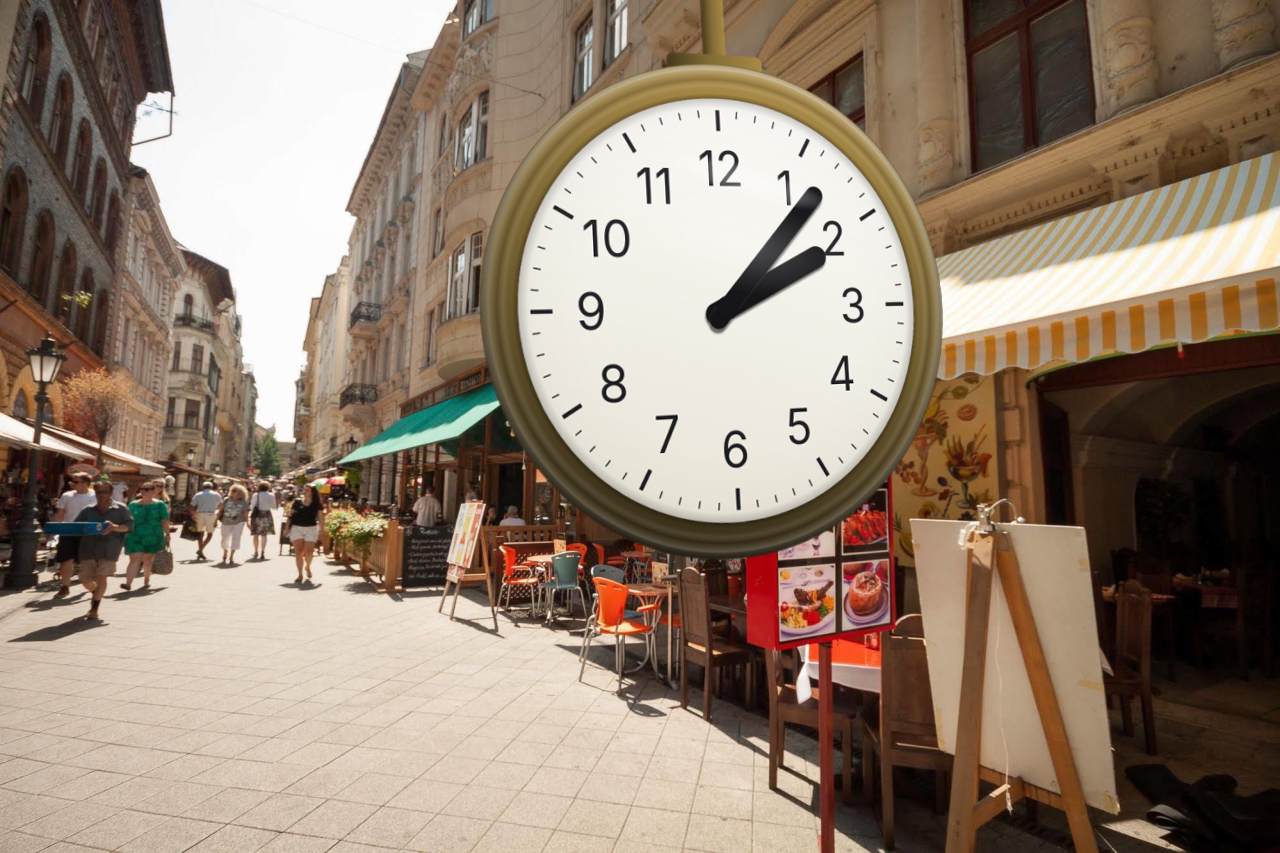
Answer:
2,07
